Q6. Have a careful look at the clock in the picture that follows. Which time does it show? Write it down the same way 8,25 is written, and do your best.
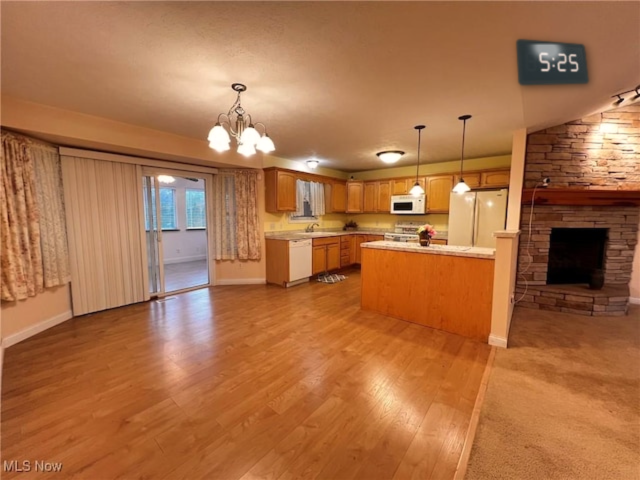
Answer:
5,25
